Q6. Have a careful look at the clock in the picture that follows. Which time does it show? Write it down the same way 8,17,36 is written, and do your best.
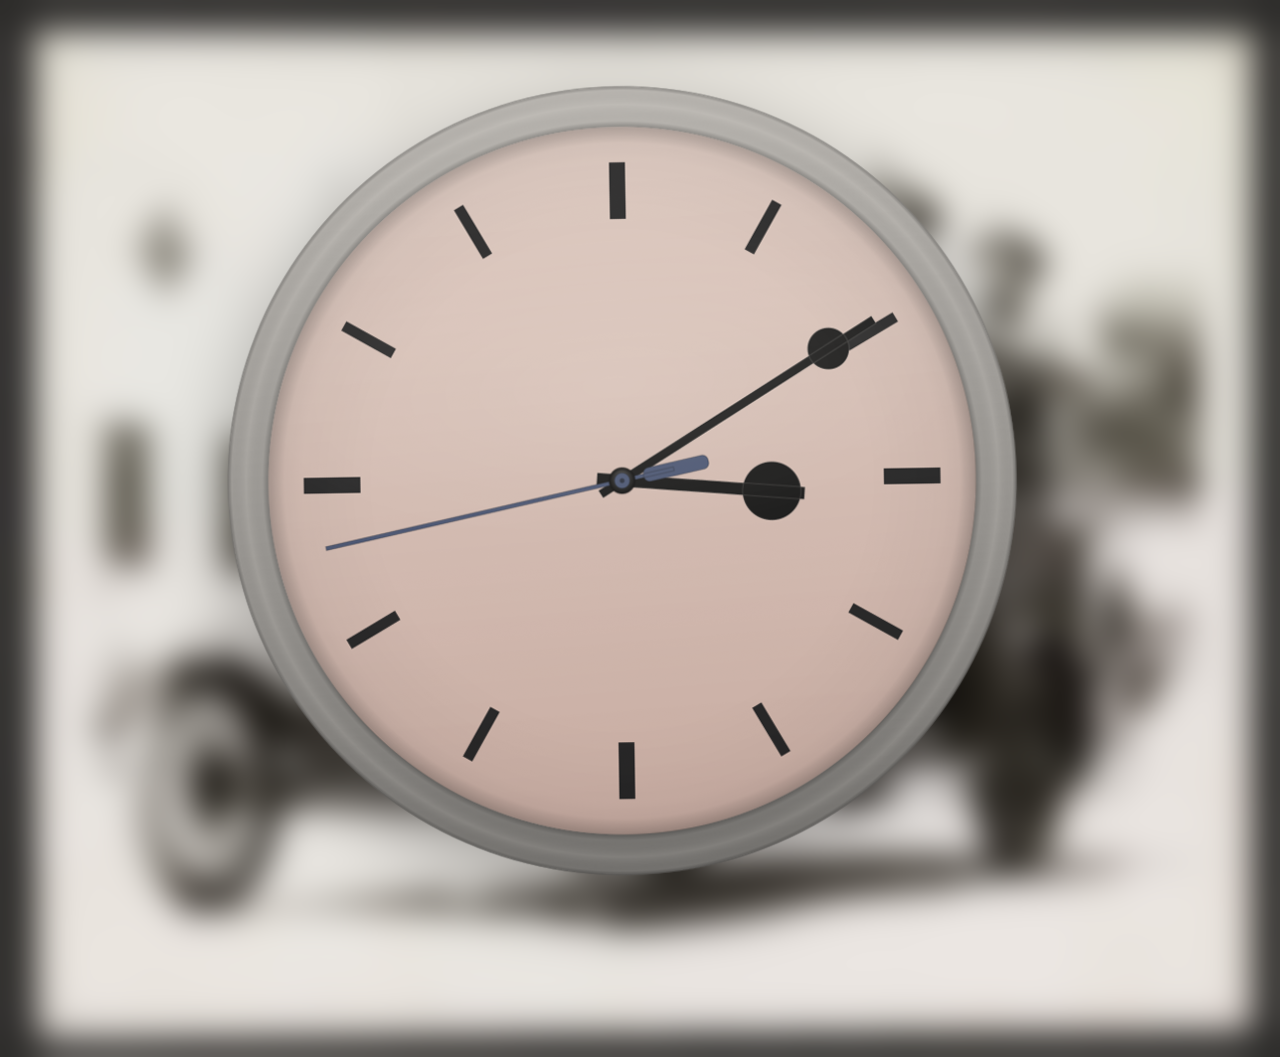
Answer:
3,09,43
